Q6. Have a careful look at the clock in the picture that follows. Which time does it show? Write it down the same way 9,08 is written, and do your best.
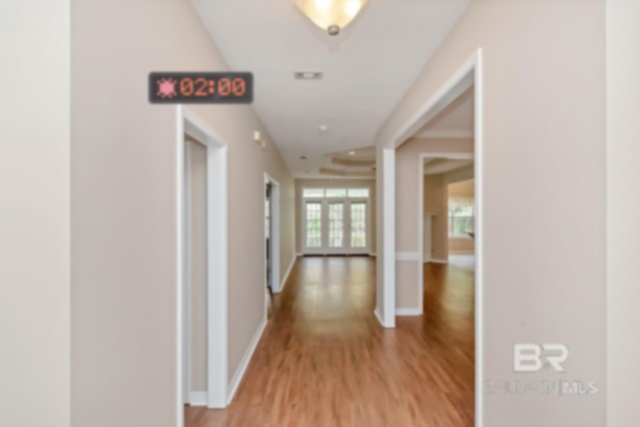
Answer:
2,00
